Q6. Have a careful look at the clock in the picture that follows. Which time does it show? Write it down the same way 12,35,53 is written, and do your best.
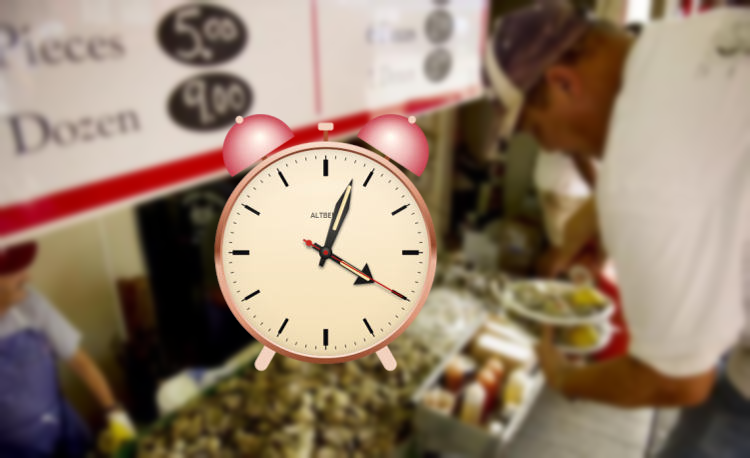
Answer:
4,03,20
